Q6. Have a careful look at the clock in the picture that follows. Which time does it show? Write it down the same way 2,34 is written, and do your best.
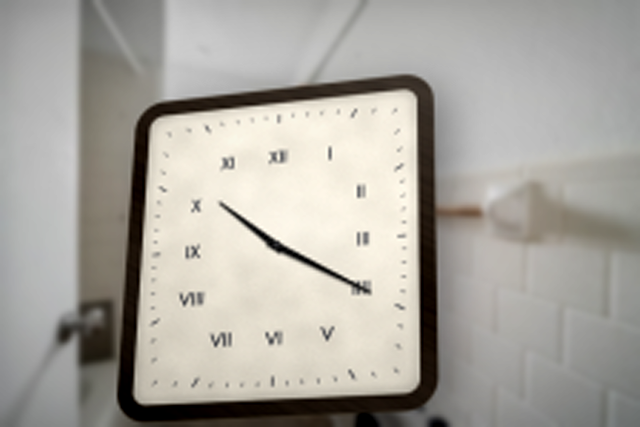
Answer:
10,20
